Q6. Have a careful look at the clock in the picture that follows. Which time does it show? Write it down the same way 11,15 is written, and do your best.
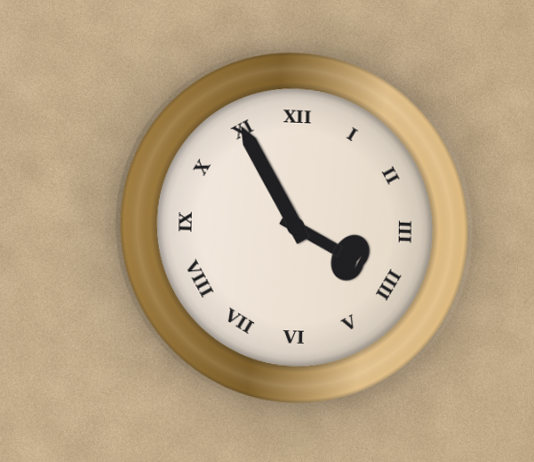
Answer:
3,55
